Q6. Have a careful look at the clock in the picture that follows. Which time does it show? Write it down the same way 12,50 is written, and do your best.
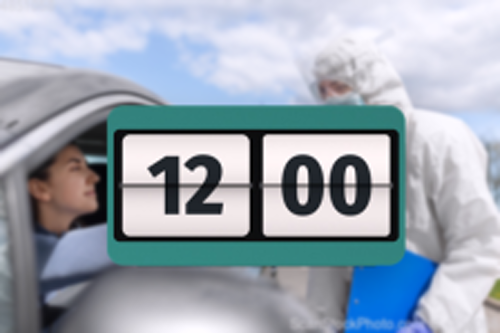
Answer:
12,00
